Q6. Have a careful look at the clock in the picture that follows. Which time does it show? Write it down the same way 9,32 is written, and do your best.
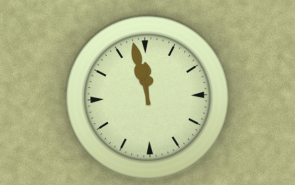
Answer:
11,58
